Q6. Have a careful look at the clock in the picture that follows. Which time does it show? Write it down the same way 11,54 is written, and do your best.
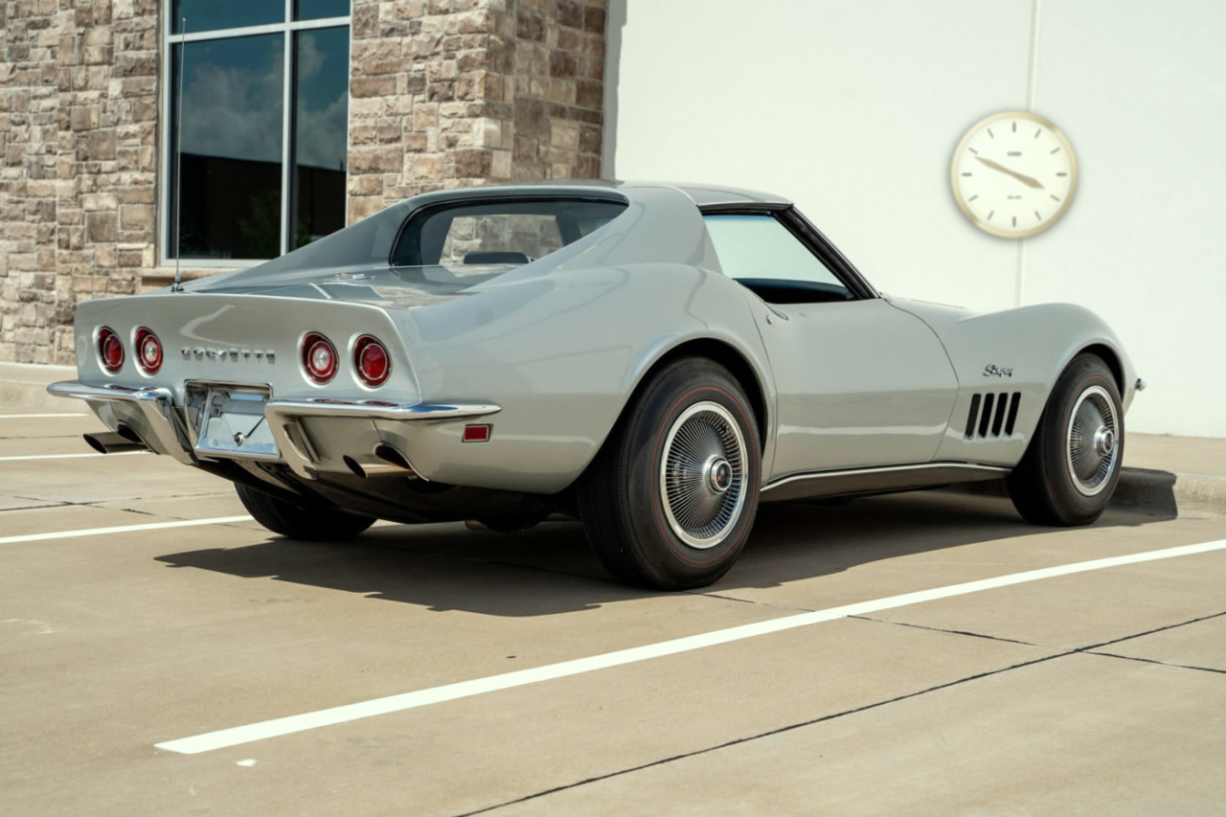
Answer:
3,49
